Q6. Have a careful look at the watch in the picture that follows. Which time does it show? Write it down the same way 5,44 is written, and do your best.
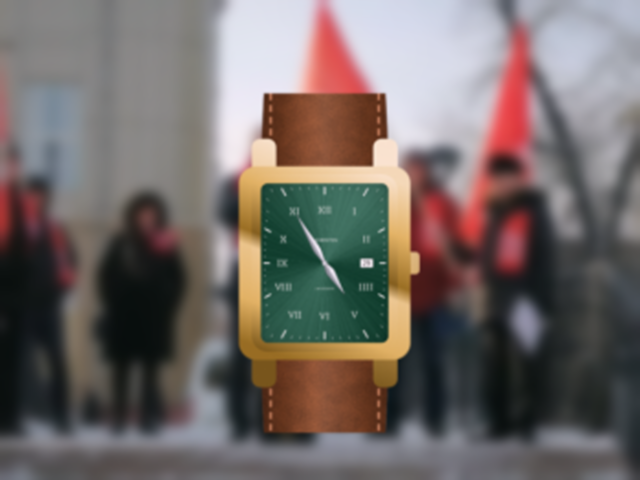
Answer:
4,55
